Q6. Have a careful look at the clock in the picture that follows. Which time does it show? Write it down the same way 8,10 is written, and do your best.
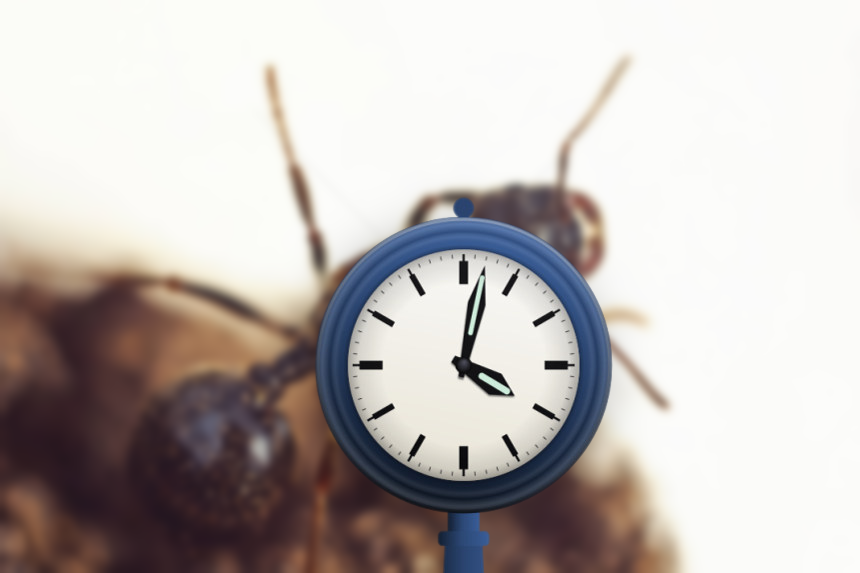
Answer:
4,02
